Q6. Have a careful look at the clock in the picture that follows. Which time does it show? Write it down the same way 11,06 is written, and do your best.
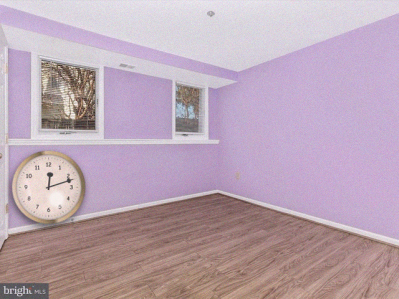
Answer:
12,12
